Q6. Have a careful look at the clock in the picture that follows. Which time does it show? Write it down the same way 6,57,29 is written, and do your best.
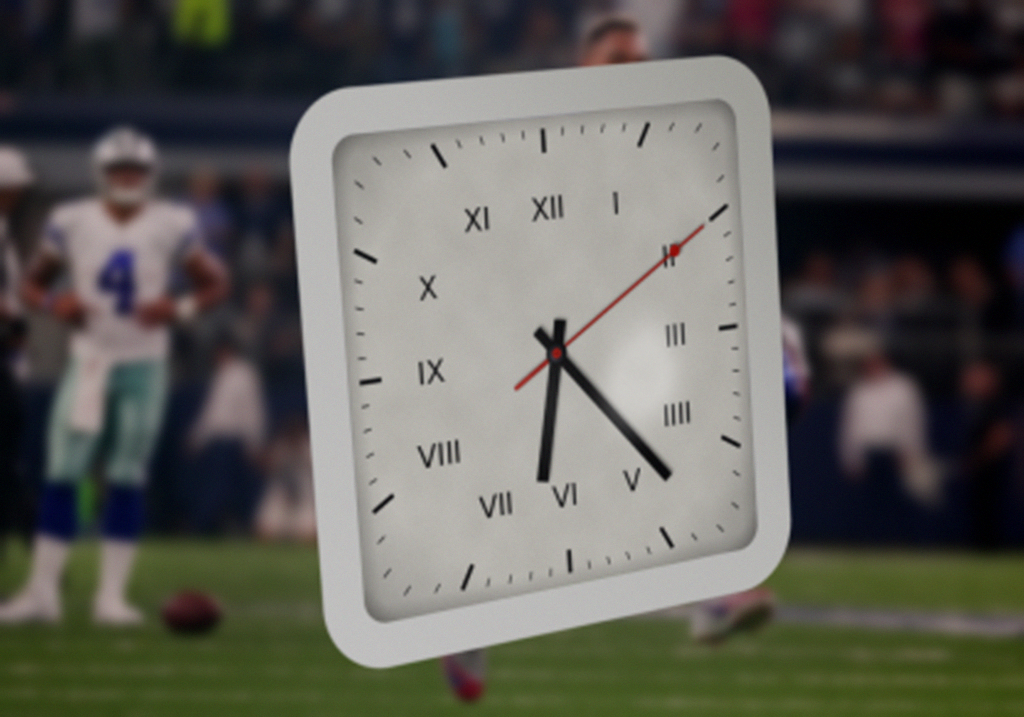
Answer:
6,23,10
